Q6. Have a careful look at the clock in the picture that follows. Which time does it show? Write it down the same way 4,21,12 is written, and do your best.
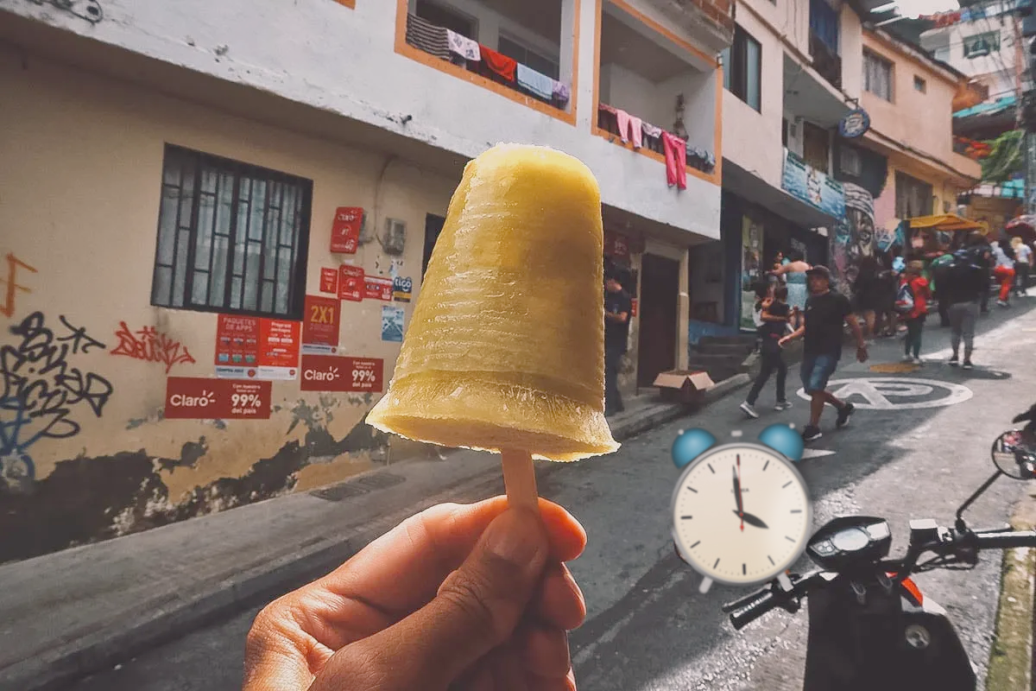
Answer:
3,59,00
